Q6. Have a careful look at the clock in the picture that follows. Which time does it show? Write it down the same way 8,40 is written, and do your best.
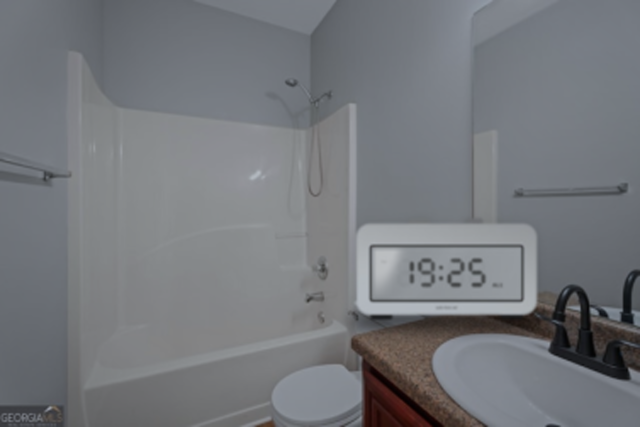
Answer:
19,25
